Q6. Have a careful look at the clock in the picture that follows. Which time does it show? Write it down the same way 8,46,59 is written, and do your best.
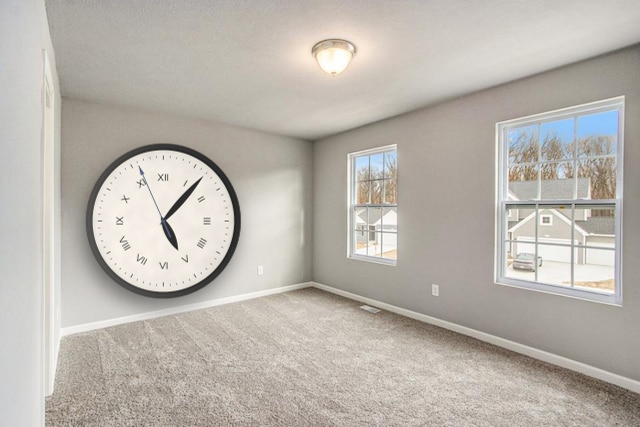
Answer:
5,06,56
